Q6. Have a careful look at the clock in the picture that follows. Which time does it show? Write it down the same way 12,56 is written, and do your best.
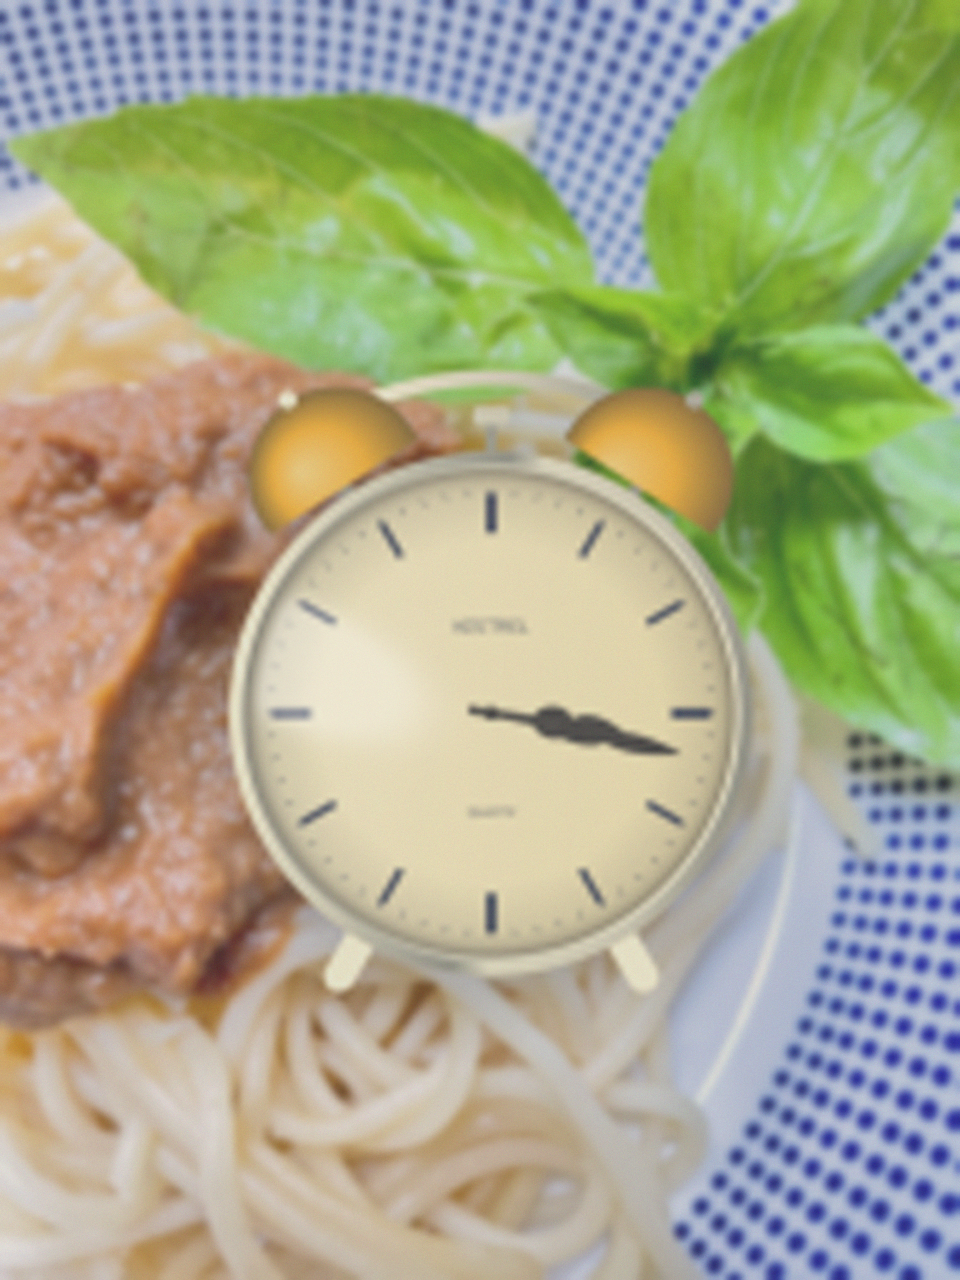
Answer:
3,17
